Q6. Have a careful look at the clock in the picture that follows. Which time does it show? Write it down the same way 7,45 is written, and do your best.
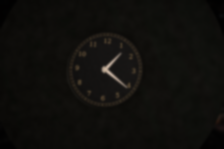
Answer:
1,21
